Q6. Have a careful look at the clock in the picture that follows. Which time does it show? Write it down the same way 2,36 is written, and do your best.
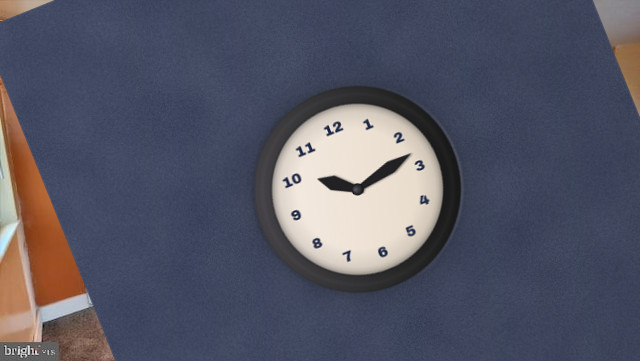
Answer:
10,13
